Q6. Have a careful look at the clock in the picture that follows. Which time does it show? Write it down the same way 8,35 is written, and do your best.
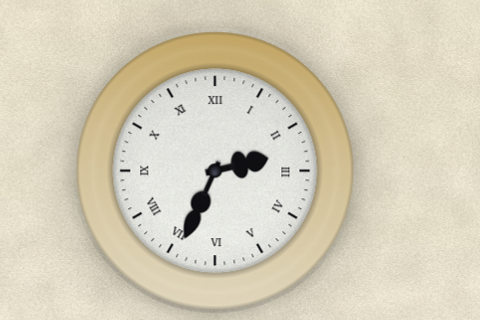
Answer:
2,34
